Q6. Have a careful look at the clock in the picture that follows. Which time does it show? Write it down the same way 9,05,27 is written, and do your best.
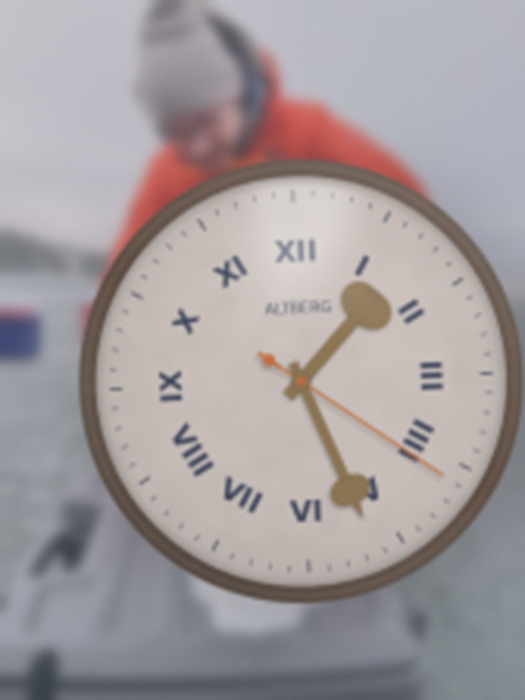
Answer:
1,26,21
